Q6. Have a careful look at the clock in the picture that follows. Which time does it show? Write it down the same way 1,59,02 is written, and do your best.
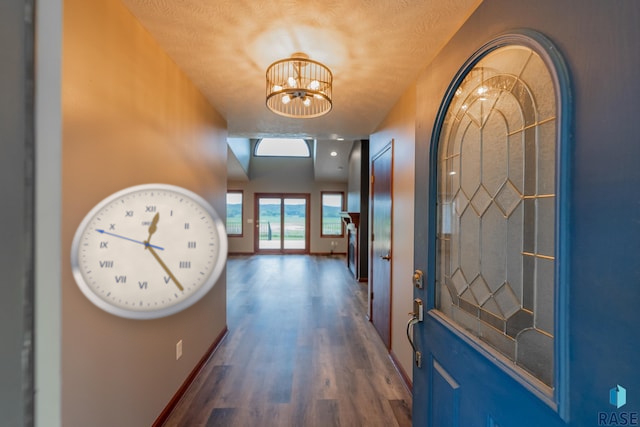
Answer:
12,23,48
